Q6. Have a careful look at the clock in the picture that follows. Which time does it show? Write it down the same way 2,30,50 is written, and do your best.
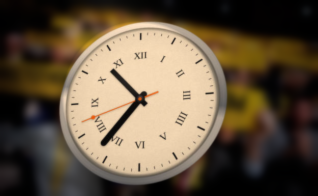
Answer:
10,36,42
